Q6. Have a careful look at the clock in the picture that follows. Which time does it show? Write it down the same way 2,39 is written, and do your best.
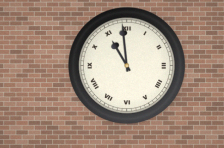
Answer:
10,59
